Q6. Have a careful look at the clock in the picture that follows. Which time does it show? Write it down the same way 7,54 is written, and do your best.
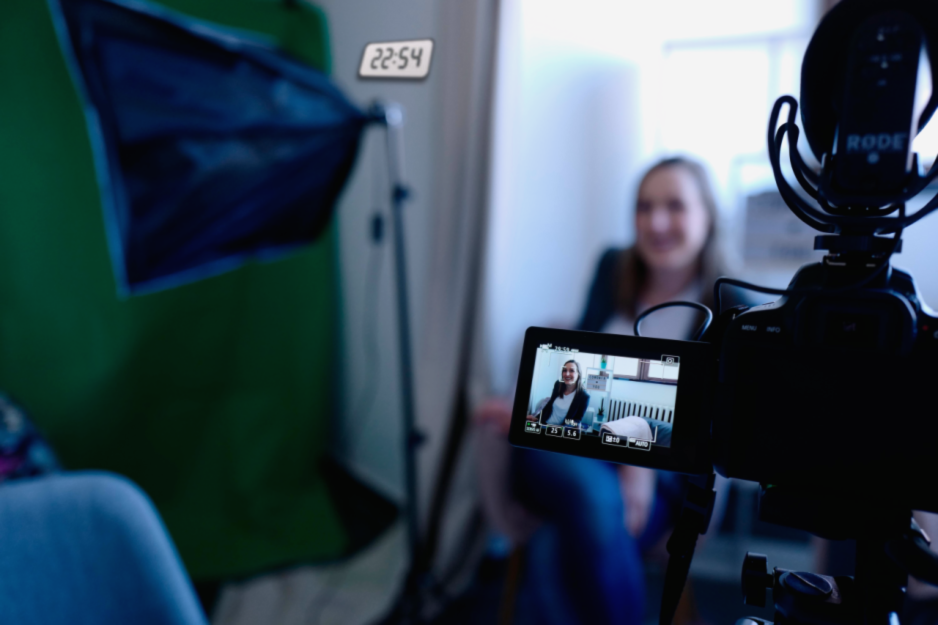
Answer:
22,54
